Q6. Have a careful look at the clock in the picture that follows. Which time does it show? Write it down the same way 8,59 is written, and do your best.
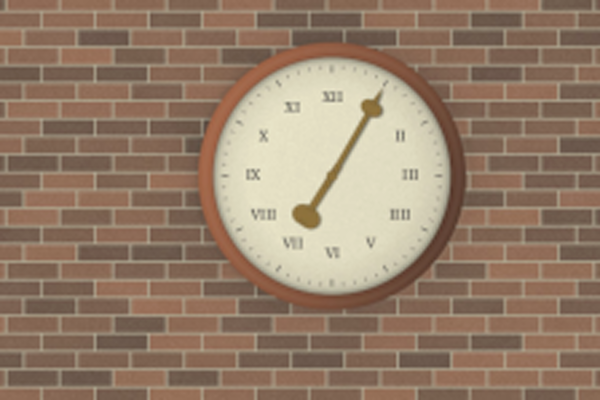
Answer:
7,05
